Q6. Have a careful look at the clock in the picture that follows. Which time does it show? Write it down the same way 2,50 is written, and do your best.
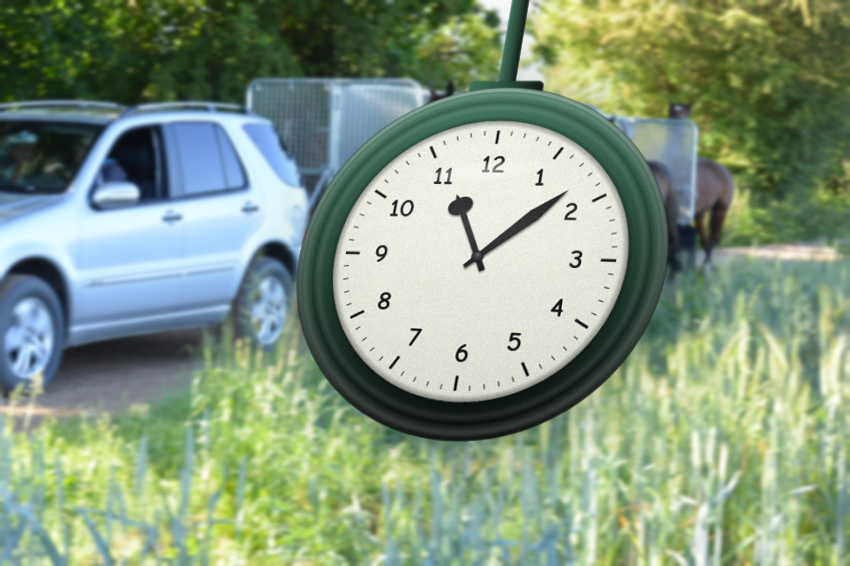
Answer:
11,08
